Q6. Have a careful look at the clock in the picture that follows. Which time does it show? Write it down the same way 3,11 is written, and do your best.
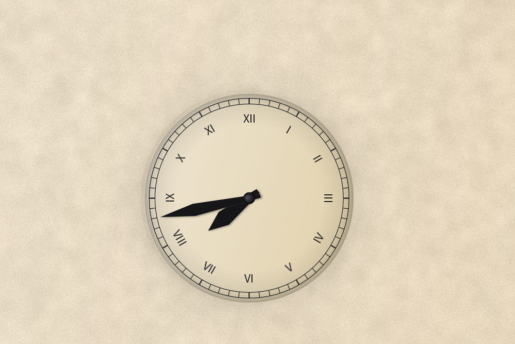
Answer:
7,43
